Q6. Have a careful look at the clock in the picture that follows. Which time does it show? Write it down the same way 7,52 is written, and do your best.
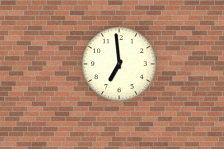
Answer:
6,59
